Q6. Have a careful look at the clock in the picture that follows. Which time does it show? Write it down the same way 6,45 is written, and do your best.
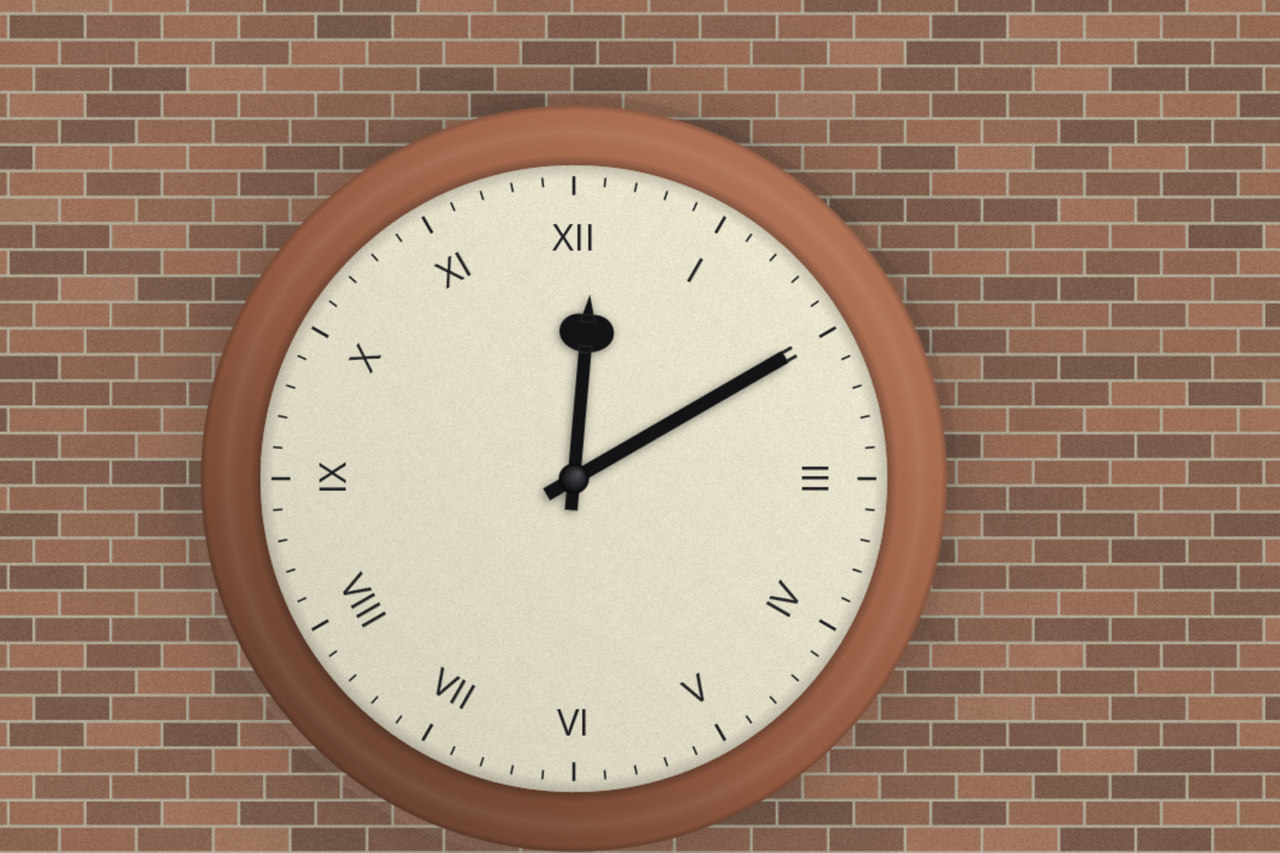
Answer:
12,10
